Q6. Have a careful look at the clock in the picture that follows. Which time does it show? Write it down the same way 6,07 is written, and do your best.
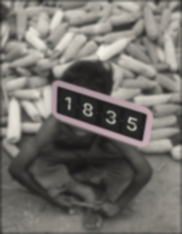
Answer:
18,35
